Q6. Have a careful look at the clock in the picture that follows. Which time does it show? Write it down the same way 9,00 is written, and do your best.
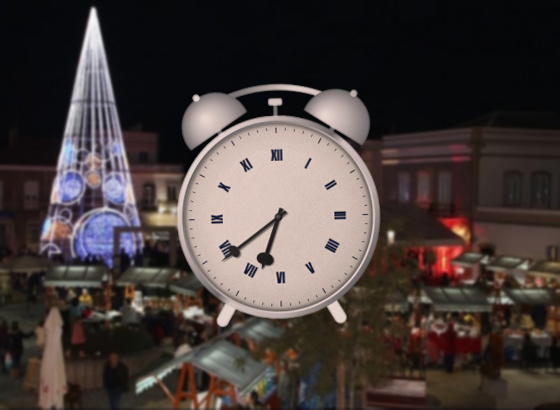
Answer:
6,39
